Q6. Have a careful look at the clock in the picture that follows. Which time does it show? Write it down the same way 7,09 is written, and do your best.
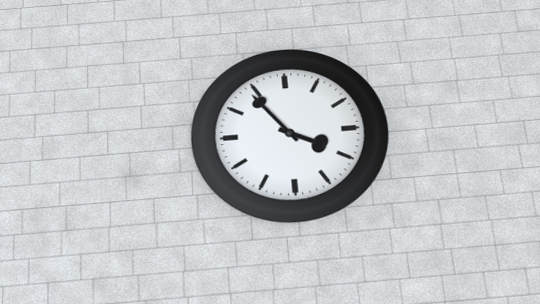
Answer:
3,54
